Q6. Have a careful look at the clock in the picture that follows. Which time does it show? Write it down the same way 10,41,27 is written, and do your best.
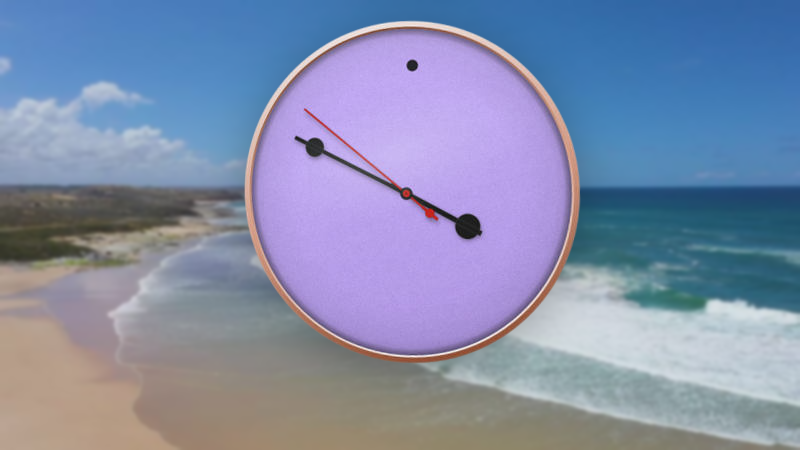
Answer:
3,48,51
